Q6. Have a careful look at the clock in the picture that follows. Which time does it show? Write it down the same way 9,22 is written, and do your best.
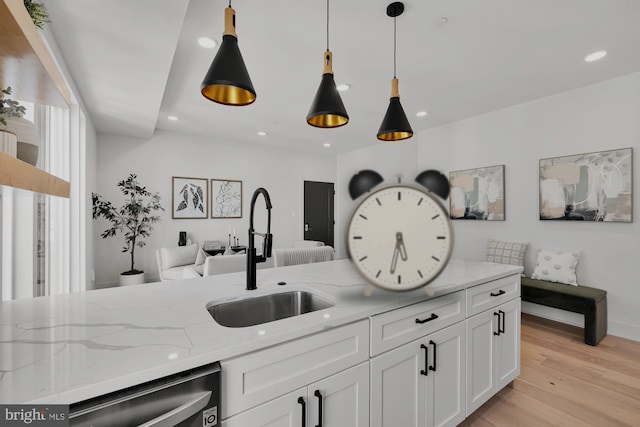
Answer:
5,32
